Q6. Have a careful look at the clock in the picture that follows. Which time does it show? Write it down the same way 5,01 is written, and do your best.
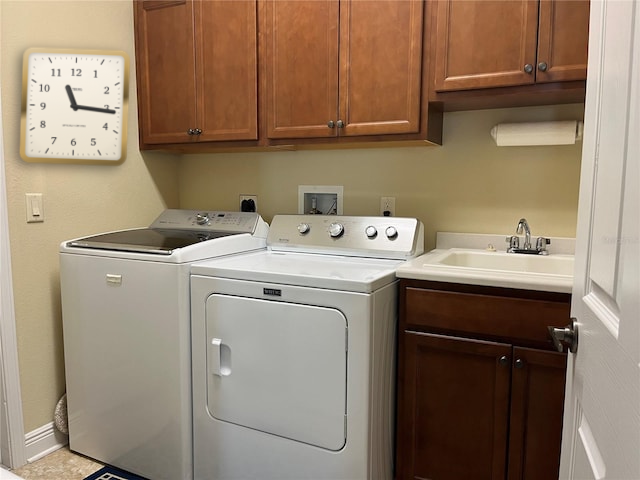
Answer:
11,16
